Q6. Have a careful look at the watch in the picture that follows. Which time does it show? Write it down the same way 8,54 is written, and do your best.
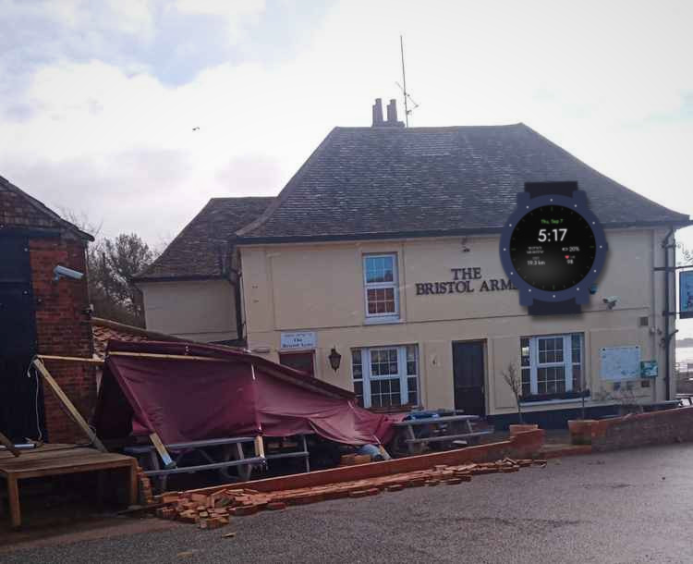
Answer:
5,17
